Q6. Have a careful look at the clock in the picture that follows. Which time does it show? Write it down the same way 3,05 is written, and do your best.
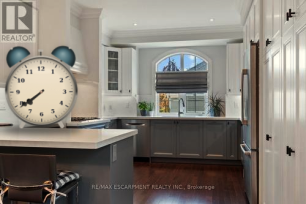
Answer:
7,39
